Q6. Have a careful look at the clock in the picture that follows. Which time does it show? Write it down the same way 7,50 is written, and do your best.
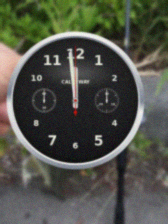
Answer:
11,59
